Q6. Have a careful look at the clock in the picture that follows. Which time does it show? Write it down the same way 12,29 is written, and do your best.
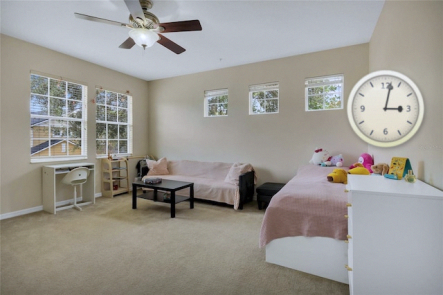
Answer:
3,02
